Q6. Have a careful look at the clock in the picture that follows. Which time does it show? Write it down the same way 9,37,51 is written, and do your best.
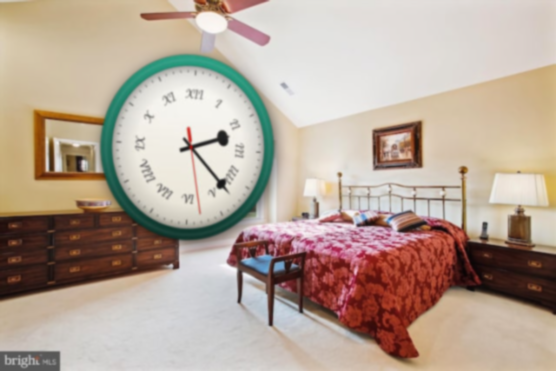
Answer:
2,22,28
